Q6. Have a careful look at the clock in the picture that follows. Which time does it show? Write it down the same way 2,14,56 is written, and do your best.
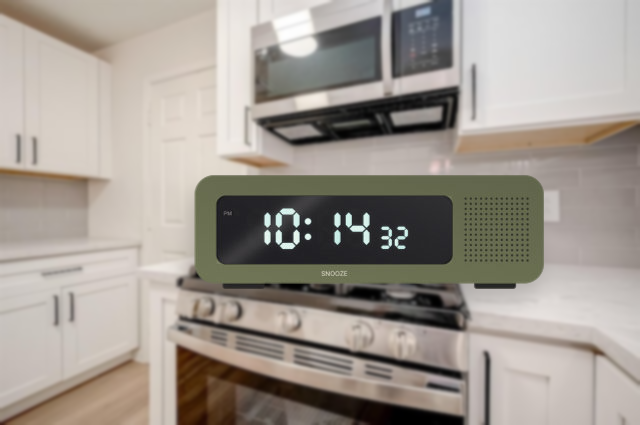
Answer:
10,14,32
